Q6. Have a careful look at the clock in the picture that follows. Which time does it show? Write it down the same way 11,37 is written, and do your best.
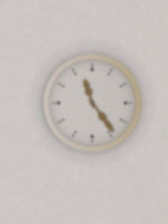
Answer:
11,24
